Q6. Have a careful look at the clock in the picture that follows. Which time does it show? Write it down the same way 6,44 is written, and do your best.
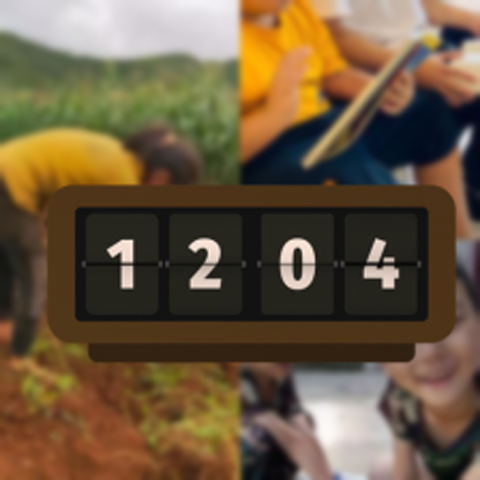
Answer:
12,04
